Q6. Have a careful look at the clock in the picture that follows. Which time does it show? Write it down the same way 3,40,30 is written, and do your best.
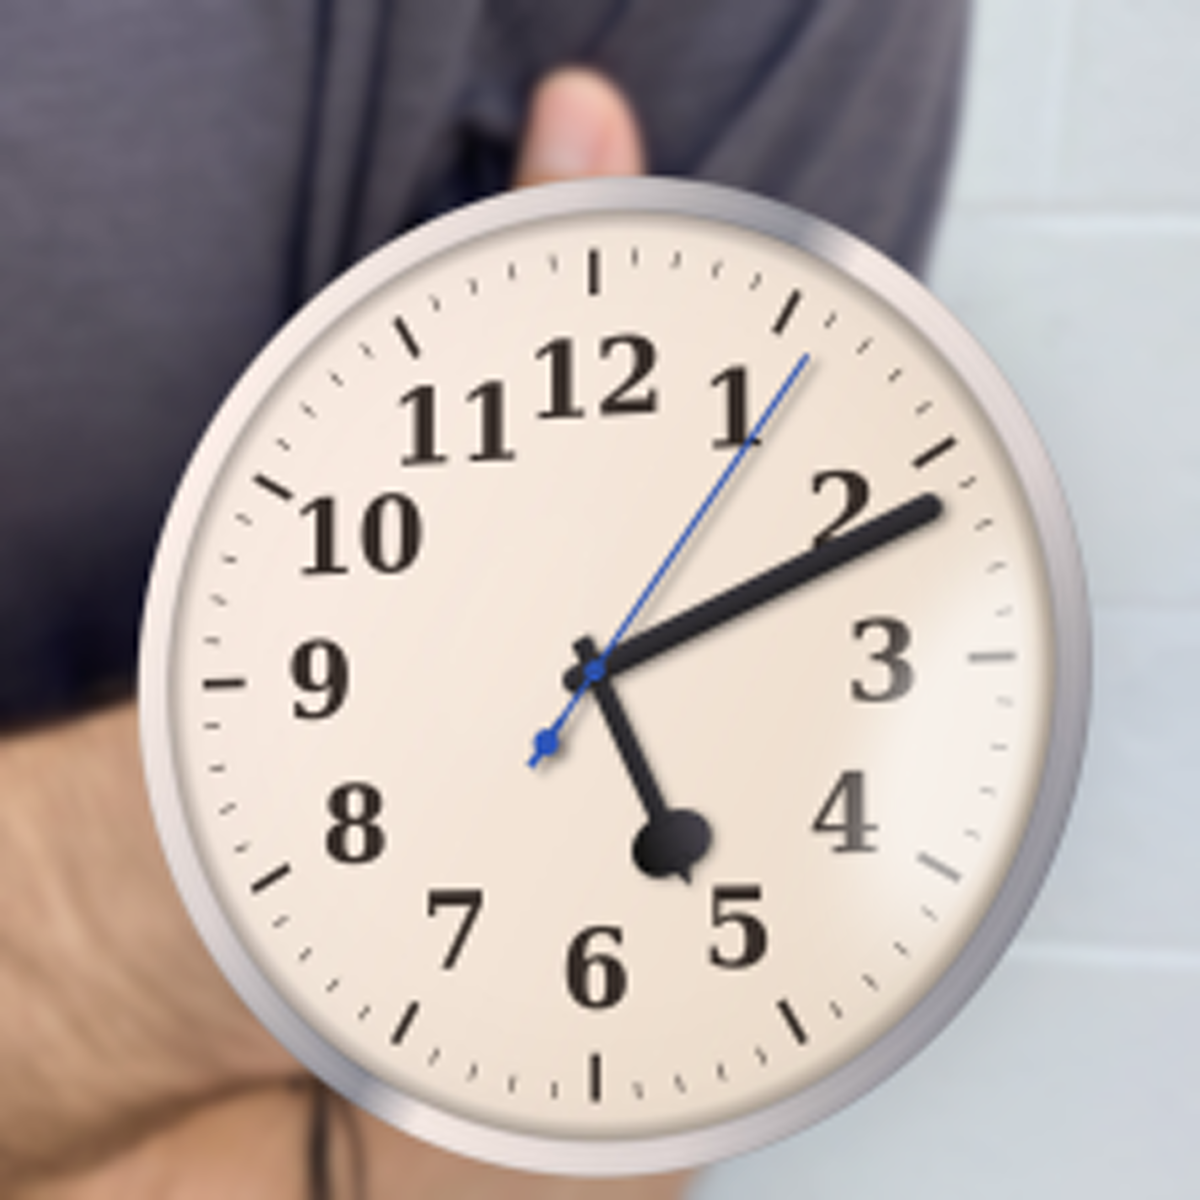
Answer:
5,11,06
